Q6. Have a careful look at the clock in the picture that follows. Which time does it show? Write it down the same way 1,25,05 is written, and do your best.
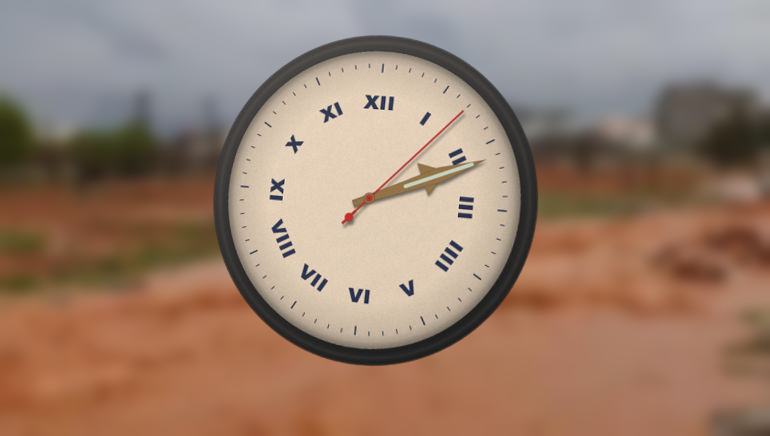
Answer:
2,11,07
